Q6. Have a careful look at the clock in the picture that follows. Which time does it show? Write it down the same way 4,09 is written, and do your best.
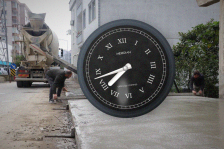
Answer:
7,43
